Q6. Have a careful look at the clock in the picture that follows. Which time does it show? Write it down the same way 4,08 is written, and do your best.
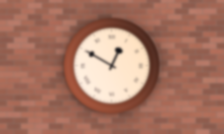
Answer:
12,50
